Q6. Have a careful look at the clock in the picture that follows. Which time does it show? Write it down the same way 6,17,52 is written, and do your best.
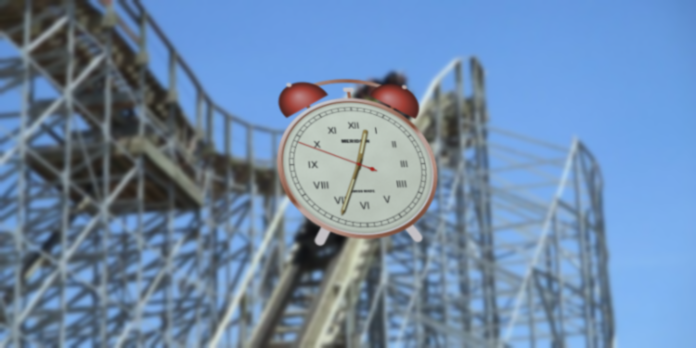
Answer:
12,33,49
